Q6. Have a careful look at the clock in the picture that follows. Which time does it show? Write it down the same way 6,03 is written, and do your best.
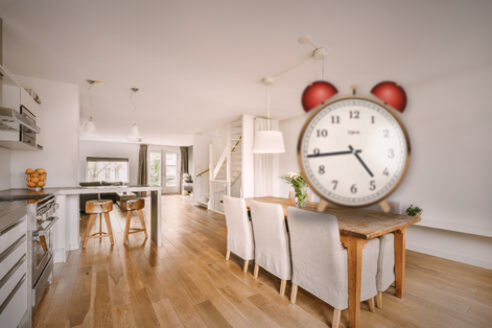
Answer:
4,44
